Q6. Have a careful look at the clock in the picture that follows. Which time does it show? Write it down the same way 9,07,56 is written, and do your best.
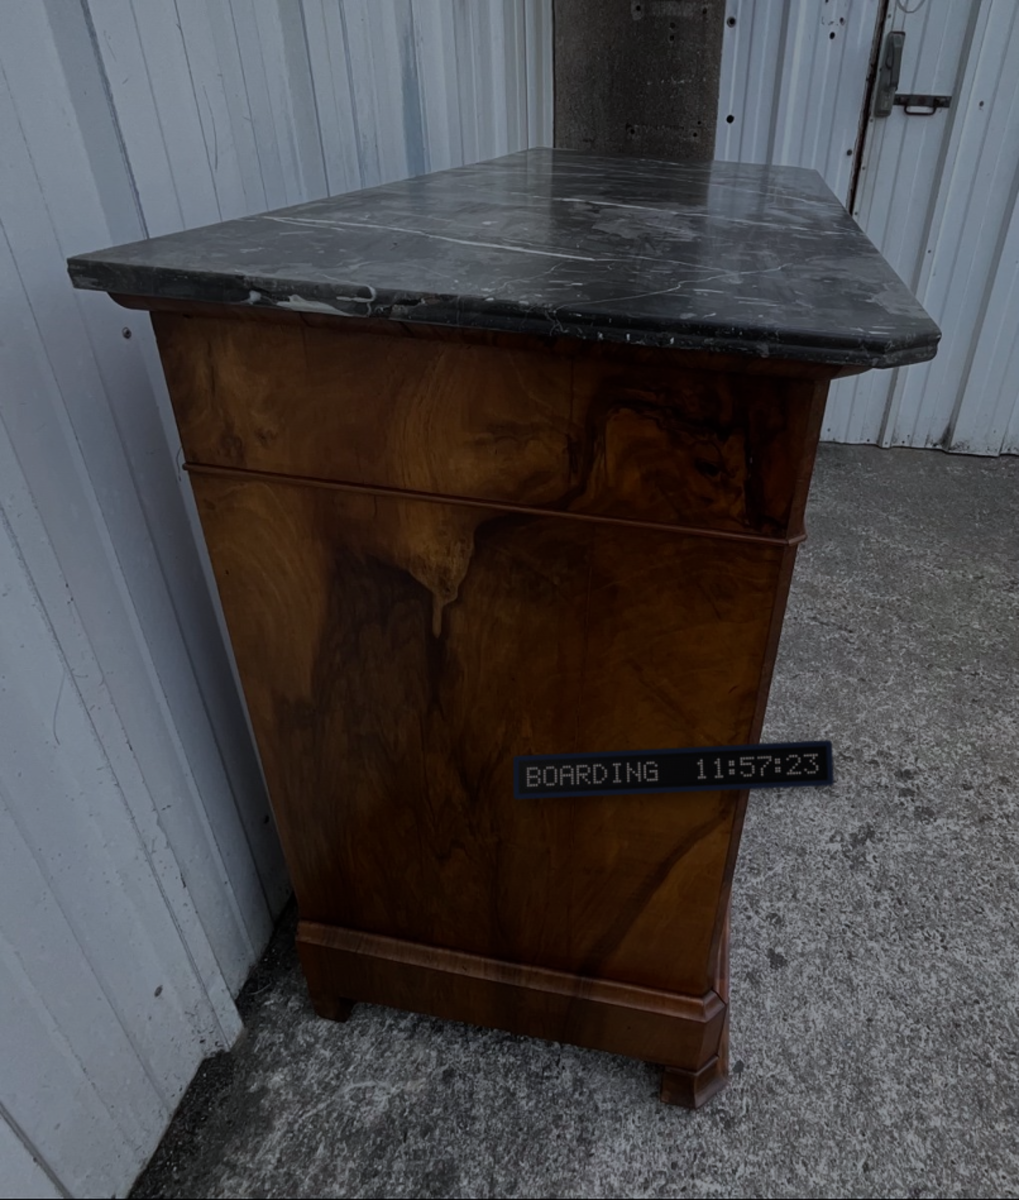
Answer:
11,57,23
